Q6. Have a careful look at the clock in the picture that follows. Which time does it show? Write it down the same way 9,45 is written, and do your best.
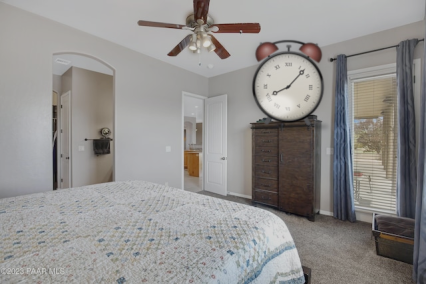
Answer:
8,07
